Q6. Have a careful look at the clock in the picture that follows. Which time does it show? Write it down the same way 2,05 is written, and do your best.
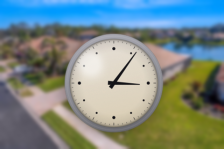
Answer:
3,06
